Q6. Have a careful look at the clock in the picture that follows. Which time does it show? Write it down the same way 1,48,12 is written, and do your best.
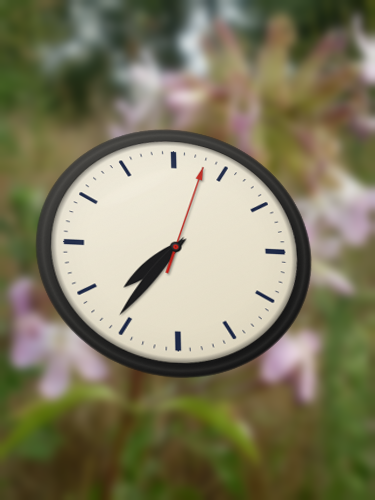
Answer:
7,36,03
